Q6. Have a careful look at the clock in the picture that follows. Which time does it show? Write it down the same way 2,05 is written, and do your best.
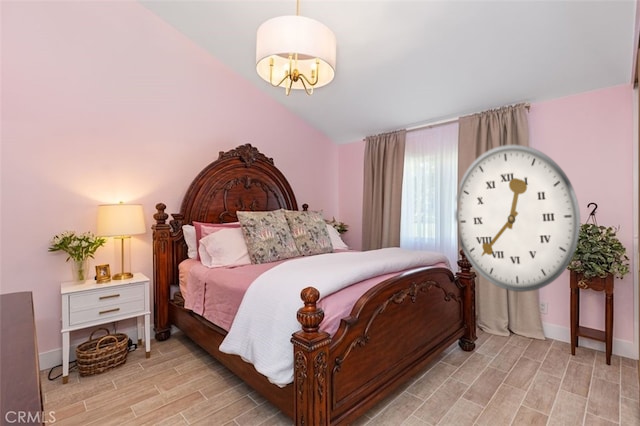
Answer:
12,38
